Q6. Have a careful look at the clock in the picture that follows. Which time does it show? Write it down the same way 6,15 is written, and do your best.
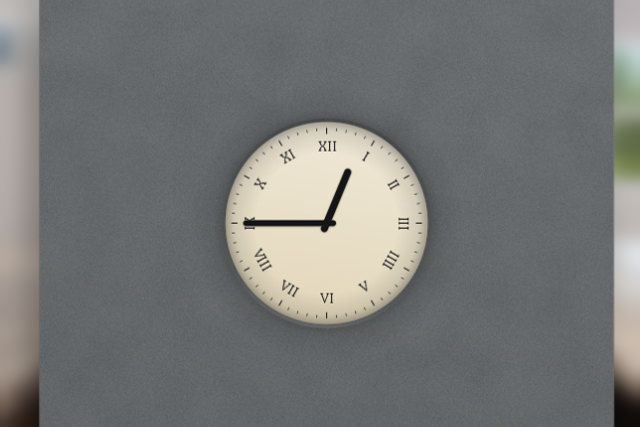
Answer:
12,45
